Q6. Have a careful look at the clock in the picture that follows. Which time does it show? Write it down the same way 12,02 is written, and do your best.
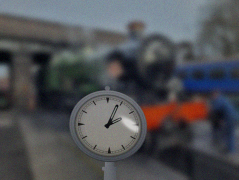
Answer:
2,04
